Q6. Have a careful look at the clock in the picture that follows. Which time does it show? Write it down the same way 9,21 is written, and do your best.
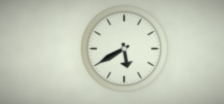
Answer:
5,40
